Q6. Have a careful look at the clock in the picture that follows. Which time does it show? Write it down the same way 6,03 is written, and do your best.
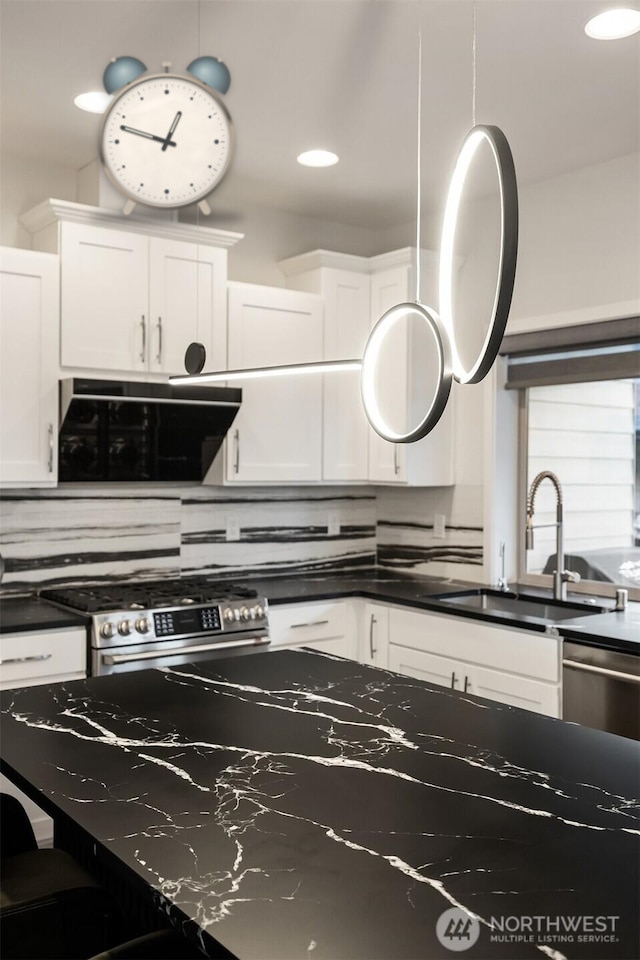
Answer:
12,48
